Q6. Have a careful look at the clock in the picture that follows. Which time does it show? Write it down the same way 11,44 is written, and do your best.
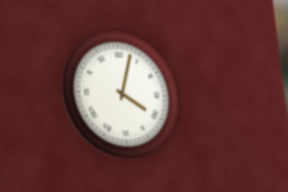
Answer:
4,03
